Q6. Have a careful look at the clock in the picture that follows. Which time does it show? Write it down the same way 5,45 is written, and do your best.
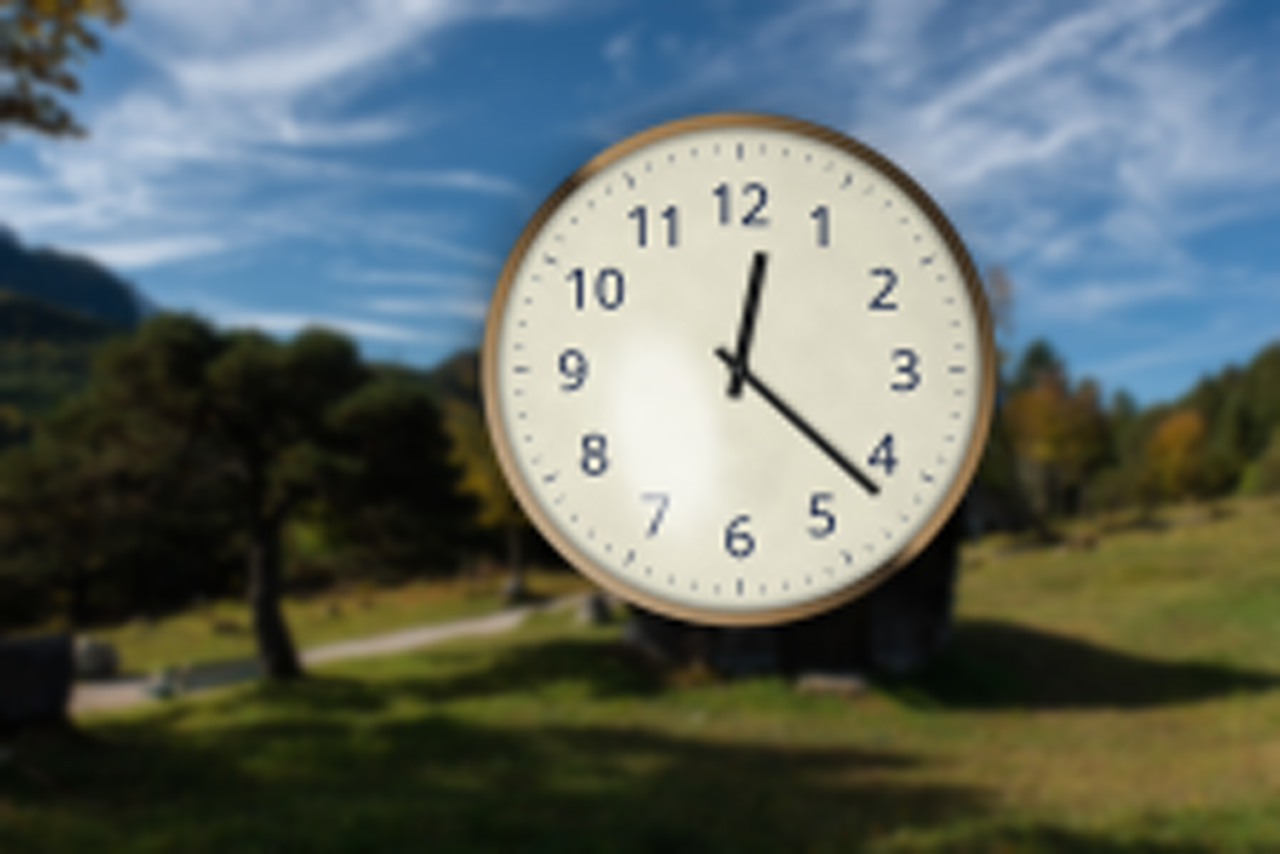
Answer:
12,22
